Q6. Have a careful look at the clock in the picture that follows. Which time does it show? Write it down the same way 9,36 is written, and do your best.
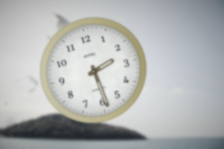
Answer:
2,29
